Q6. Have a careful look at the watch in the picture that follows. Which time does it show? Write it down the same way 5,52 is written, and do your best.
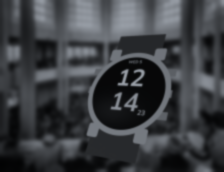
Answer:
12,14
